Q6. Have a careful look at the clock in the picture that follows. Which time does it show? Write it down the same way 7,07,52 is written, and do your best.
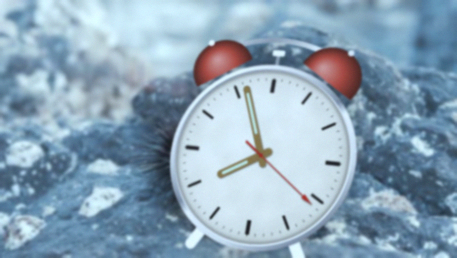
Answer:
7,56,21
